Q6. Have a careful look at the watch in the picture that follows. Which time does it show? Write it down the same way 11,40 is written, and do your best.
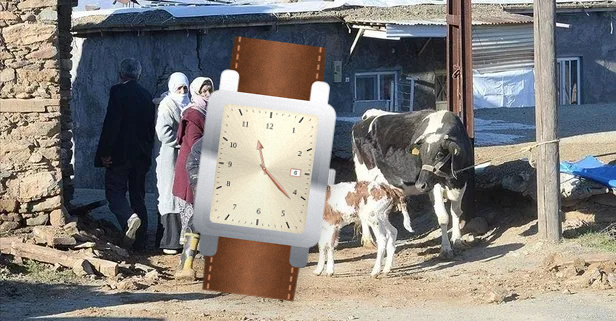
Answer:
11,22
